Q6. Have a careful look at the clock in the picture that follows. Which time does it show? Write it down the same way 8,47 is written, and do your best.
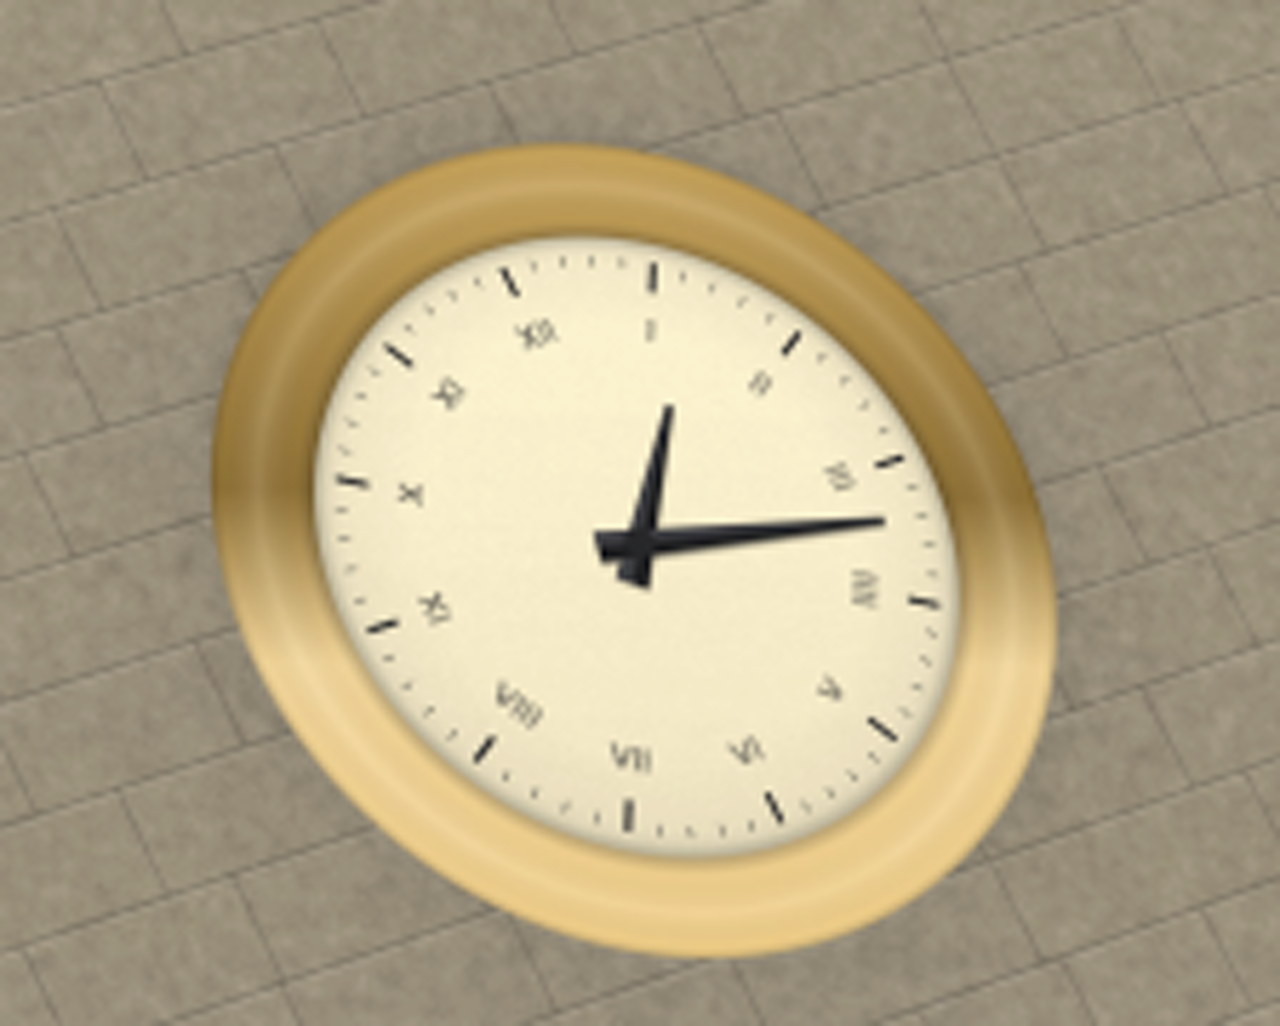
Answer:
1,17
